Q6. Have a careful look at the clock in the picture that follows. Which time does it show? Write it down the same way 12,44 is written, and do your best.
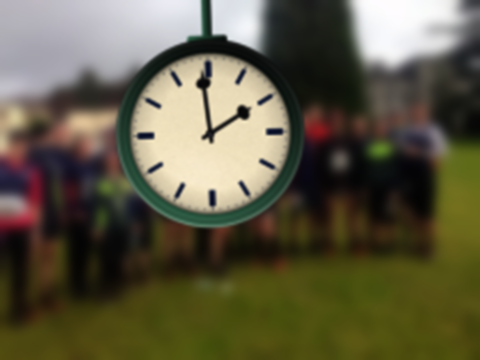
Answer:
1,59
